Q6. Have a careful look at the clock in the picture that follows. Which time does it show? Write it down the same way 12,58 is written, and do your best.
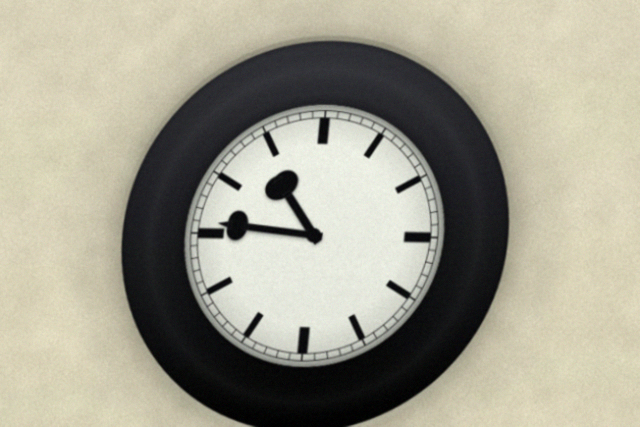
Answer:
10,46
